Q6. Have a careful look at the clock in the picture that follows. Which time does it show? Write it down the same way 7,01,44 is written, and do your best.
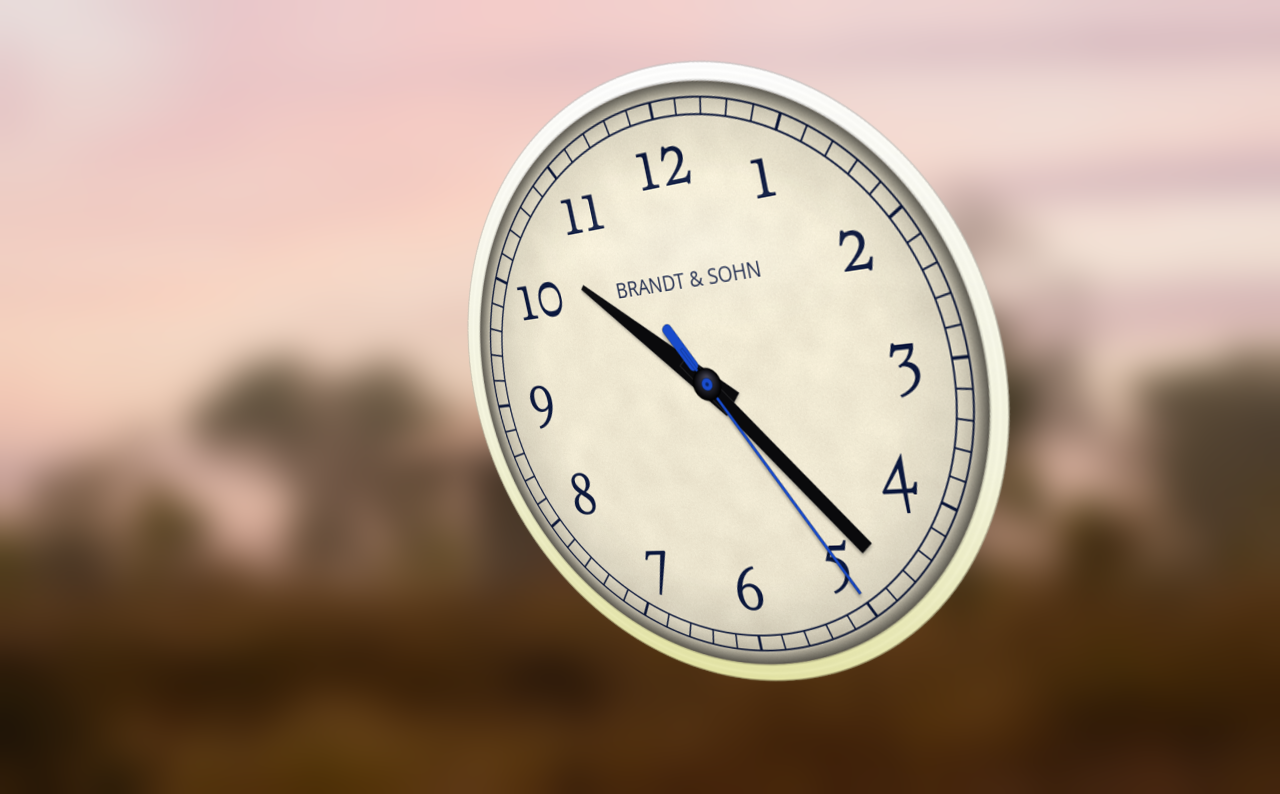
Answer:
10,23,25
